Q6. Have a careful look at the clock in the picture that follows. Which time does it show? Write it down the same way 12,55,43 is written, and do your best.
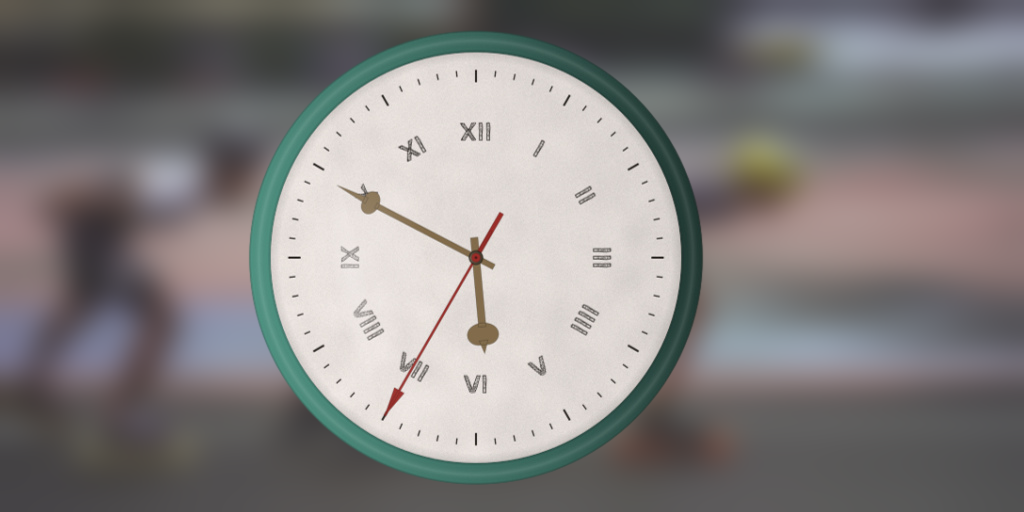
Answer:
5,49,35
